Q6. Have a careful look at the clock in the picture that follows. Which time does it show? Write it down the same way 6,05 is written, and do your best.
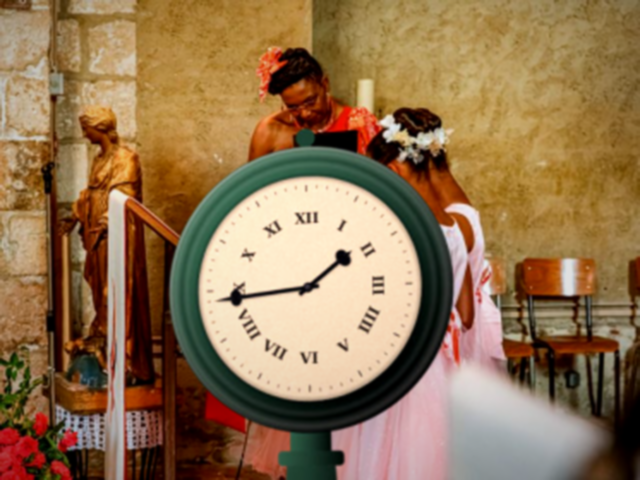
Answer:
1,44
